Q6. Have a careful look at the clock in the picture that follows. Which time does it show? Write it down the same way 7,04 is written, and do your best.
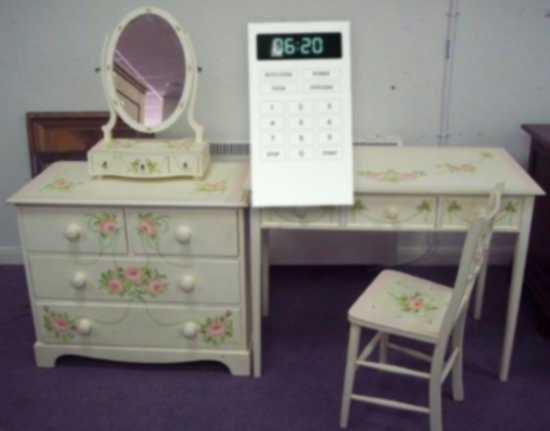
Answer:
6,20
